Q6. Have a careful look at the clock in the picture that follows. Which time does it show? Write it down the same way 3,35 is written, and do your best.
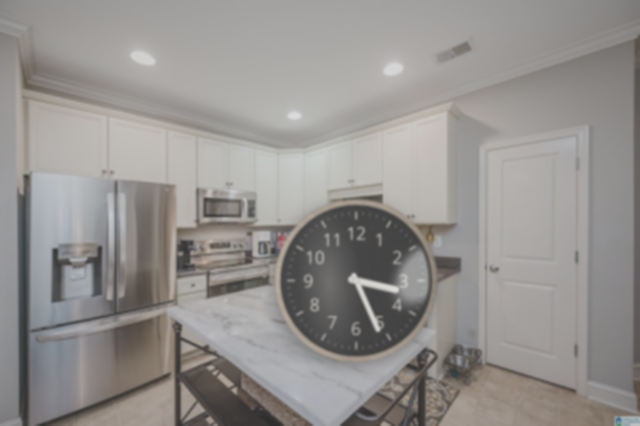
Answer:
3,26
